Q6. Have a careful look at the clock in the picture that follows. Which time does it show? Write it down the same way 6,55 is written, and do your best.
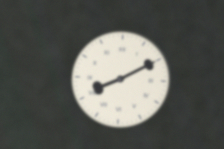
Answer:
8,10
